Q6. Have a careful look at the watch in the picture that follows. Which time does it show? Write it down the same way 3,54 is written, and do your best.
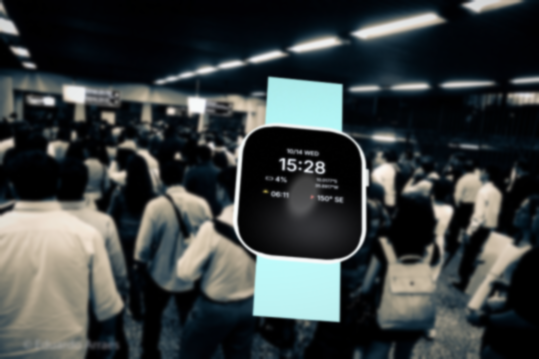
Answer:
15,28
